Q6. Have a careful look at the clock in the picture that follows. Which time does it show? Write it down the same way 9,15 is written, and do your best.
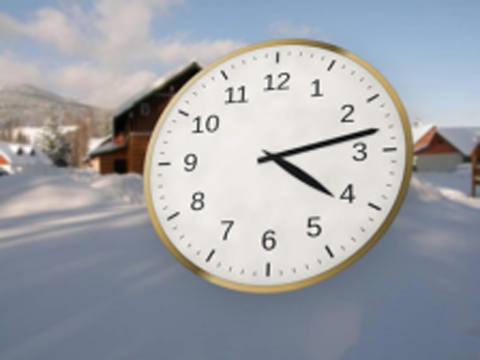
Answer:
4,13
